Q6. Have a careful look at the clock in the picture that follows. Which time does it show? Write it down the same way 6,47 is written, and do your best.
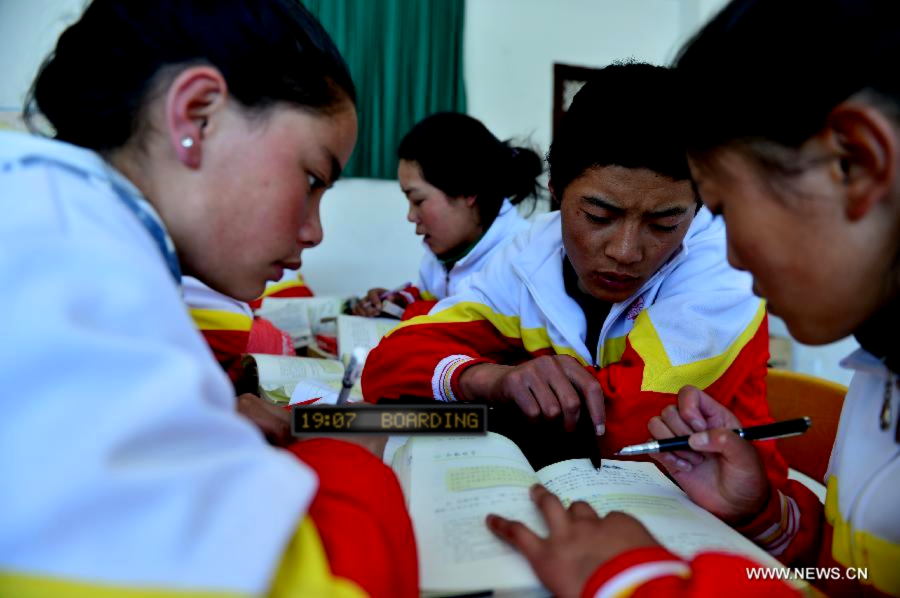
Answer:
19,07
